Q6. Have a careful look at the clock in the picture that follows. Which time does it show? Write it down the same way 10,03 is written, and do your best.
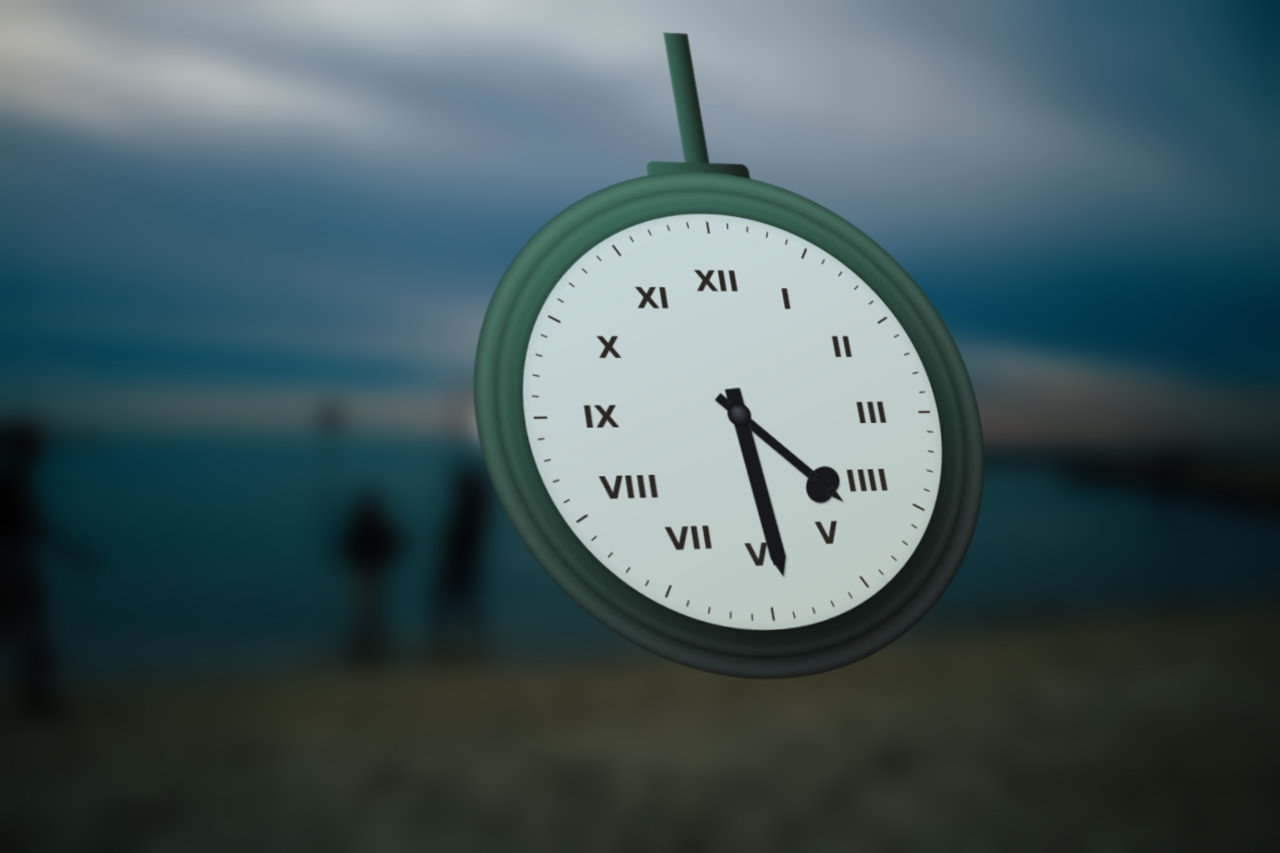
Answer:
4,29
